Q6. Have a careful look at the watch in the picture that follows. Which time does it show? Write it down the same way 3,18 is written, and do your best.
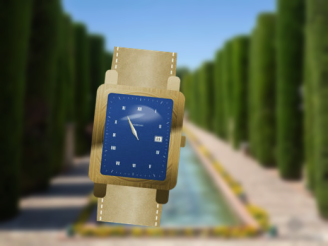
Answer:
10,55
